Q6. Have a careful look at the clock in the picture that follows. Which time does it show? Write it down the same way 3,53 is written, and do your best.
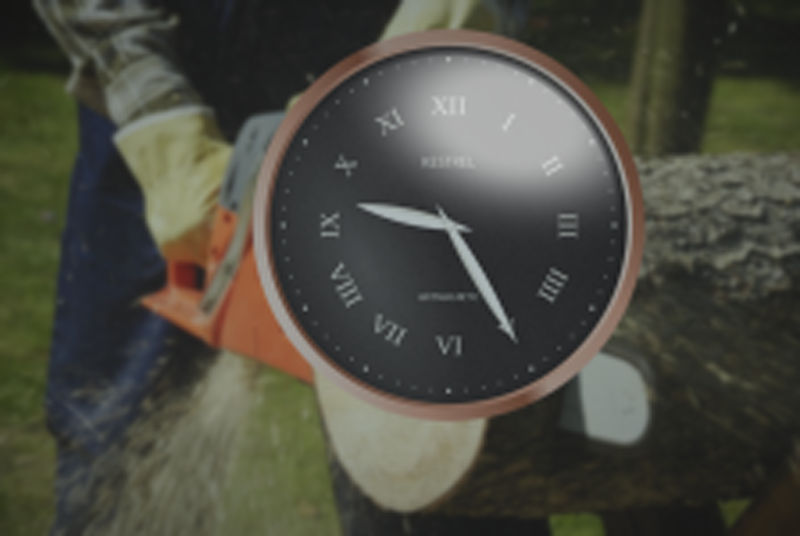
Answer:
9,25
